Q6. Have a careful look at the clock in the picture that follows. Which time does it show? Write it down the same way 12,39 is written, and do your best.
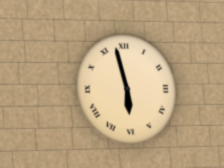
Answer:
5,58
